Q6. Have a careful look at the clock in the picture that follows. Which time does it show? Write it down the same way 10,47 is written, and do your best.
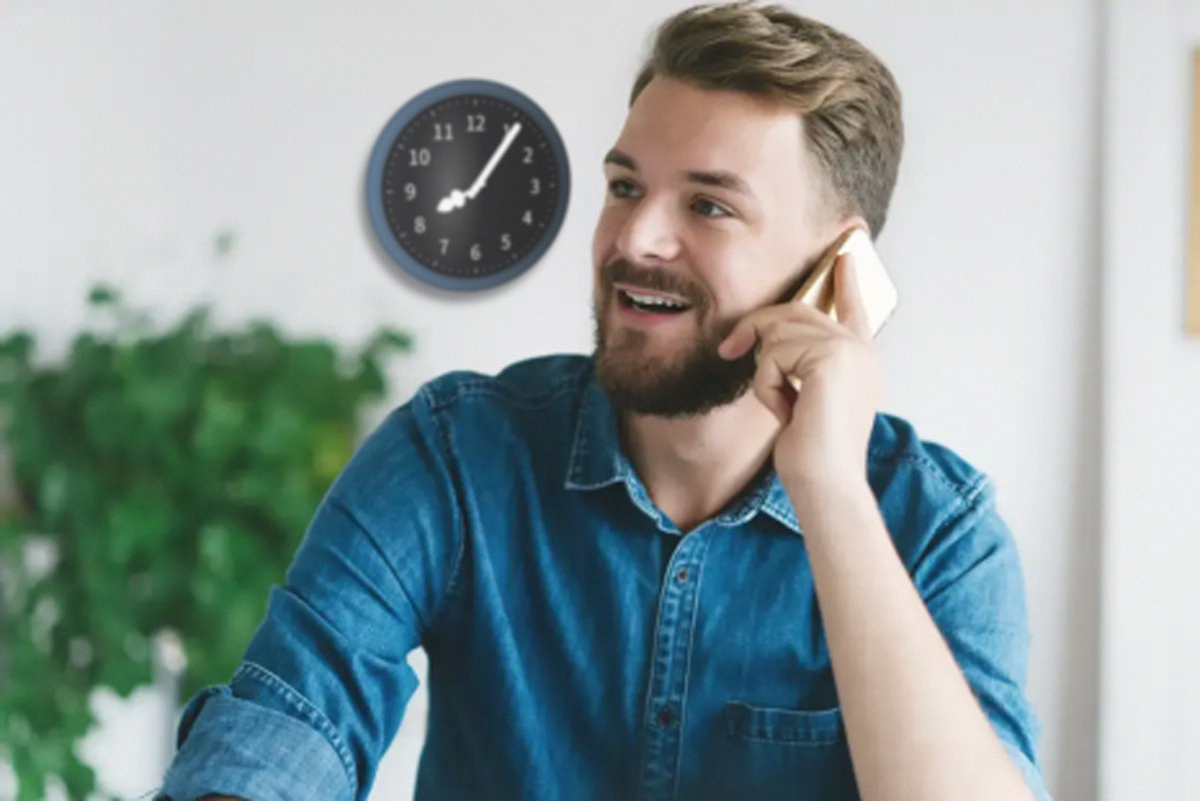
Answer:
8,06
